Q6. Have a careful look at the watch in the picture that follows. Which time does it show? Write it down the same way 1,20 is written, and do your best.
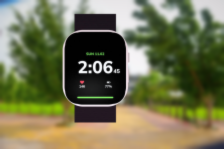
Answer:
2,06
